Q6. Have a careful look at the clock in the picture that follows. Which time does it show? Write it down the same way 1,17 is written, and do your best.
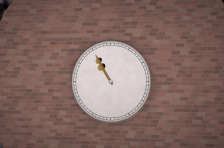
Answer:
10,55
